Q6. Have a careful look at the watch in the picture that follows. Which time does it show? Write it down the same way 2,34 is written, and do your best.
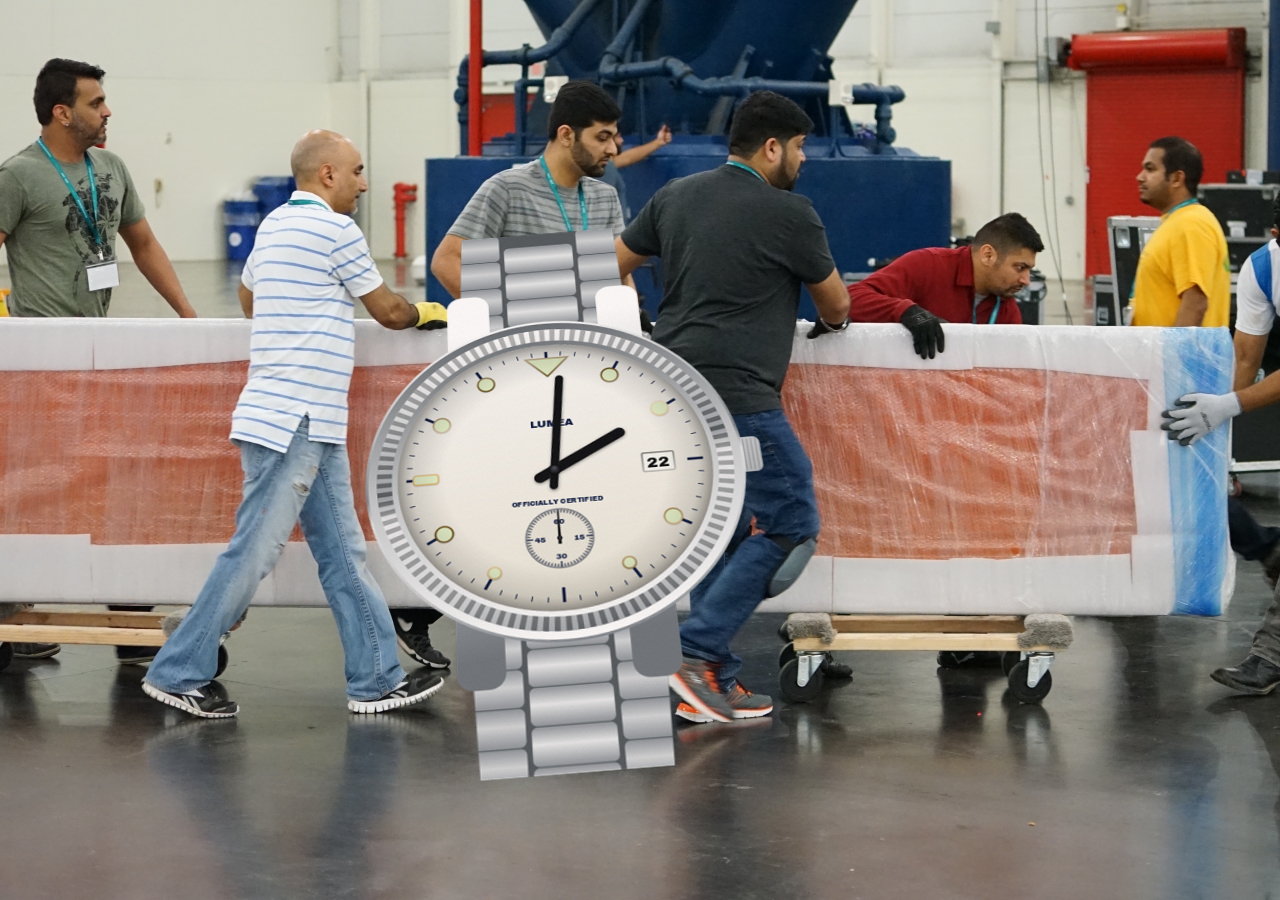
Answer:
2,01
